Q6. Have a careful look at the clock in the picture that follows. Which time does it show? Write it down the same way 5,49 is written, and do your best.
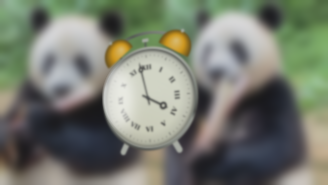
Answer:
3,58
